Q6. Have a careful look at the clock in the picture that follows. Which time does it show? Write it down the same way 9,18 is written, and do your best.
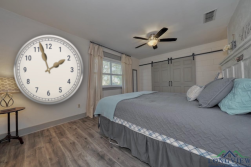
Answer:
1,57
